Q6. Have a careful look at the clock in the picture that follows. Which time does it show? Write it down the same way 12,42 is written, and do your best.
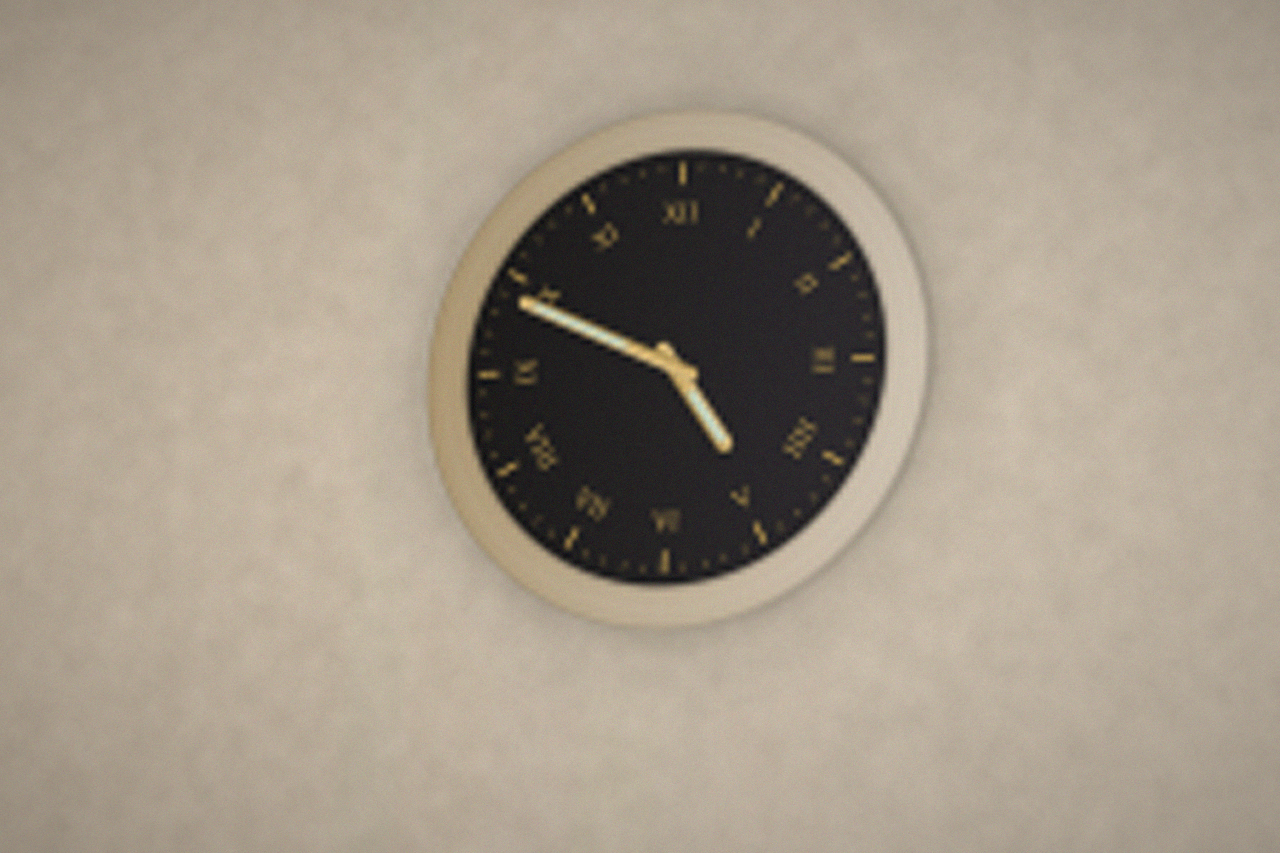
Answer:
4,49
